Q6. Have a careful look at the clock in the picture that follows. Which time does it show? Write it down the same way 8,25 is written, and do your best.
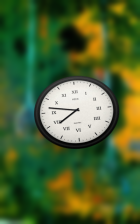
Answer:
7,47
